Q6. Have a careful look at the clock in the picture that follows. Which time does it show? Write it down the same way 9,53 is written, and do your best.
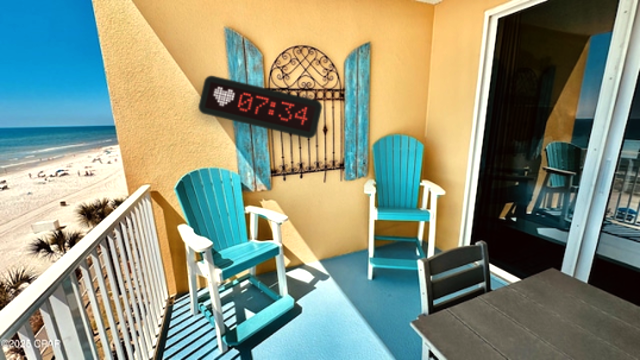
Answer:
7,34
